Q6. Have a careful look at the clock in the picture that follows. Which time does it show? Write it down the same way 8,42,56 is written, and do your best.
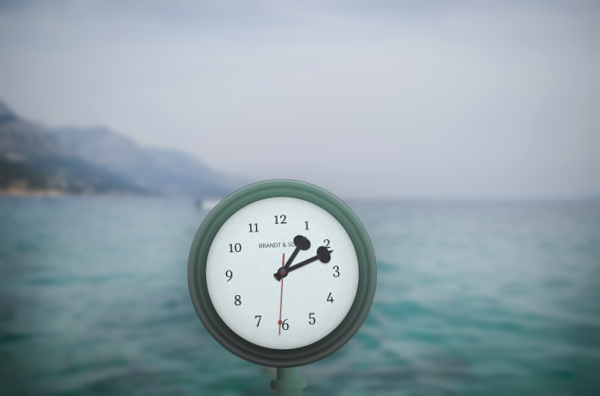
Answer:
1,11,31
